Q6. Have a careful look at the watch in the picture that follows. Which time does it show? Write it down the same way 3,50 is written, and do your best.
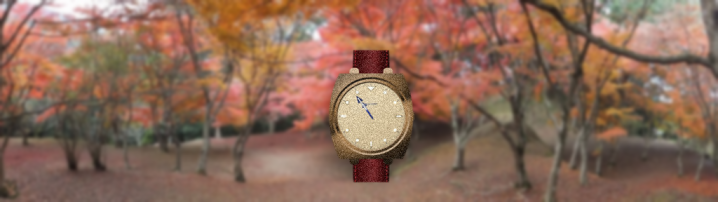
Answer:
10,54
